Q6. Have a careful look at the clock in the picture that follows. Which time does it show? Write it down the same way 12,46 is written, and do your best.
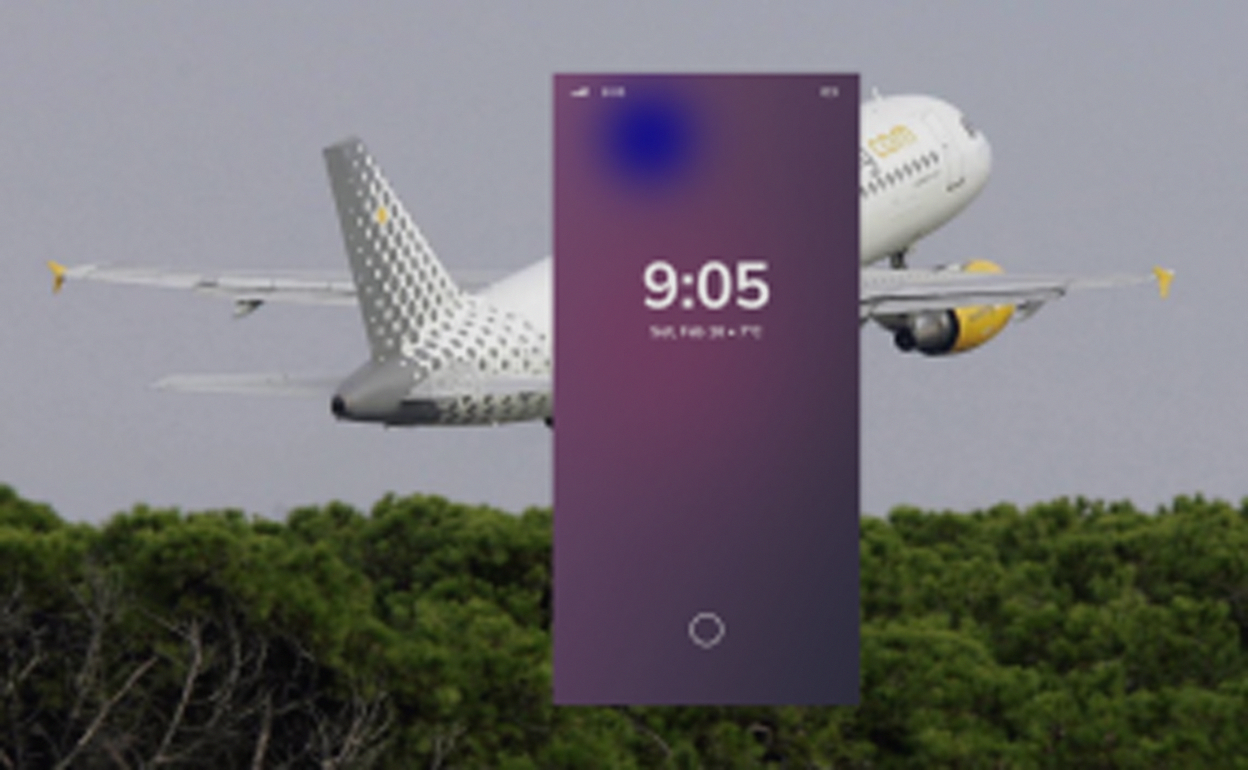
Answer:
9,05
